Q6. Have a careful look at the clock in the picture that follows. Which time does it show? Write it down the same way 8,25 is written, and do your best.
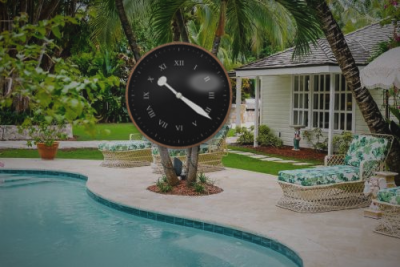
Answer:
10,21
